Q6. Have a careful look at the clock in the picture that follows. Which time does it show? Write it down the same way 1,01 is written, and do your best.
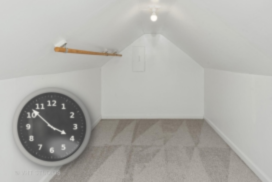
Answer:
3,52
